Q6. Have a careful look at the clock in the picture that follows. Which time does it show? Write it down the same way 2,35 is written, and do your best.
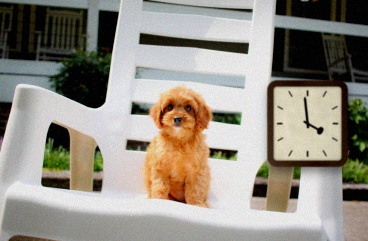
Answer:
3,59
